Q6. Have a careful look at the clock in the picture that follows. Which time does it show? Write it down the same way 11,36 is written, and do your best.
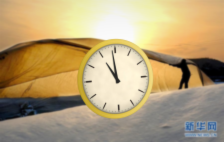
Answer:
10,59
